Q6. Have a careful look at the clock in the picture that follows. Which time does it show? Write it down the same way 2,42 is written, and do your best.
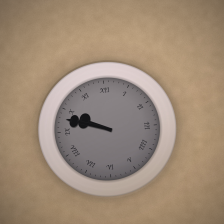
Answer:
9,48
